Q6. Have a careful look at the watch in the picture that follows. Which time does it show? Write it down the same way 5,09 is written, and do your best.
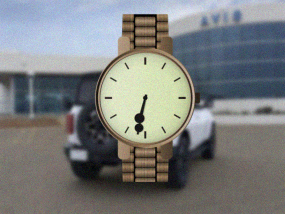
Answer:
6,32
